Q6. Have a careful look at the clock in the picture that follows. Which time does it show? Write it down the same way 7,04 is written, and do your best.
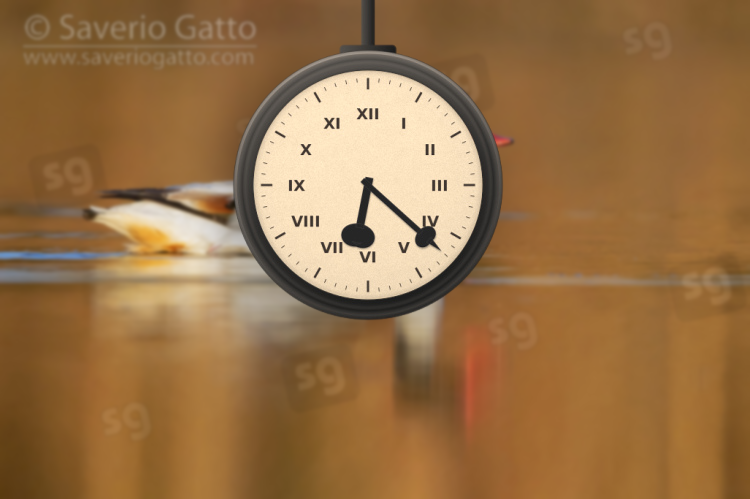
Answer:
6,22
